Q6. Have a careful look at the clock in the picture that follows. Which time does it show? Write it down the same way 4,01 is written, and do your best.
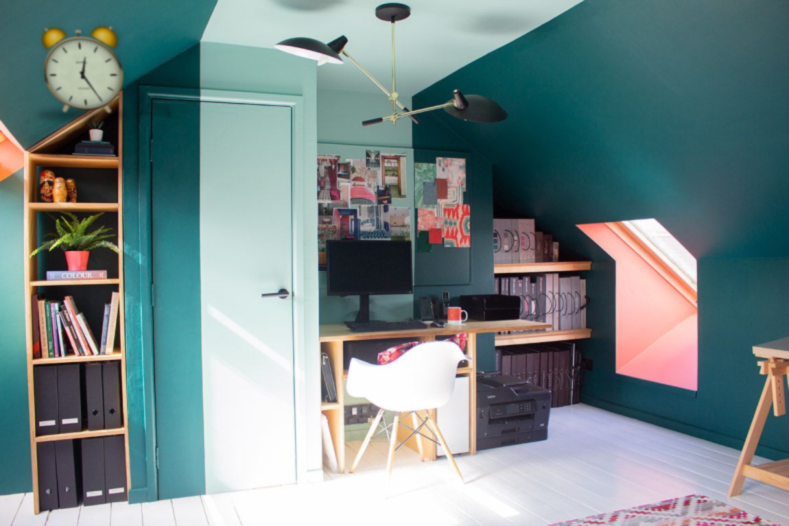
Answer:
12,25
